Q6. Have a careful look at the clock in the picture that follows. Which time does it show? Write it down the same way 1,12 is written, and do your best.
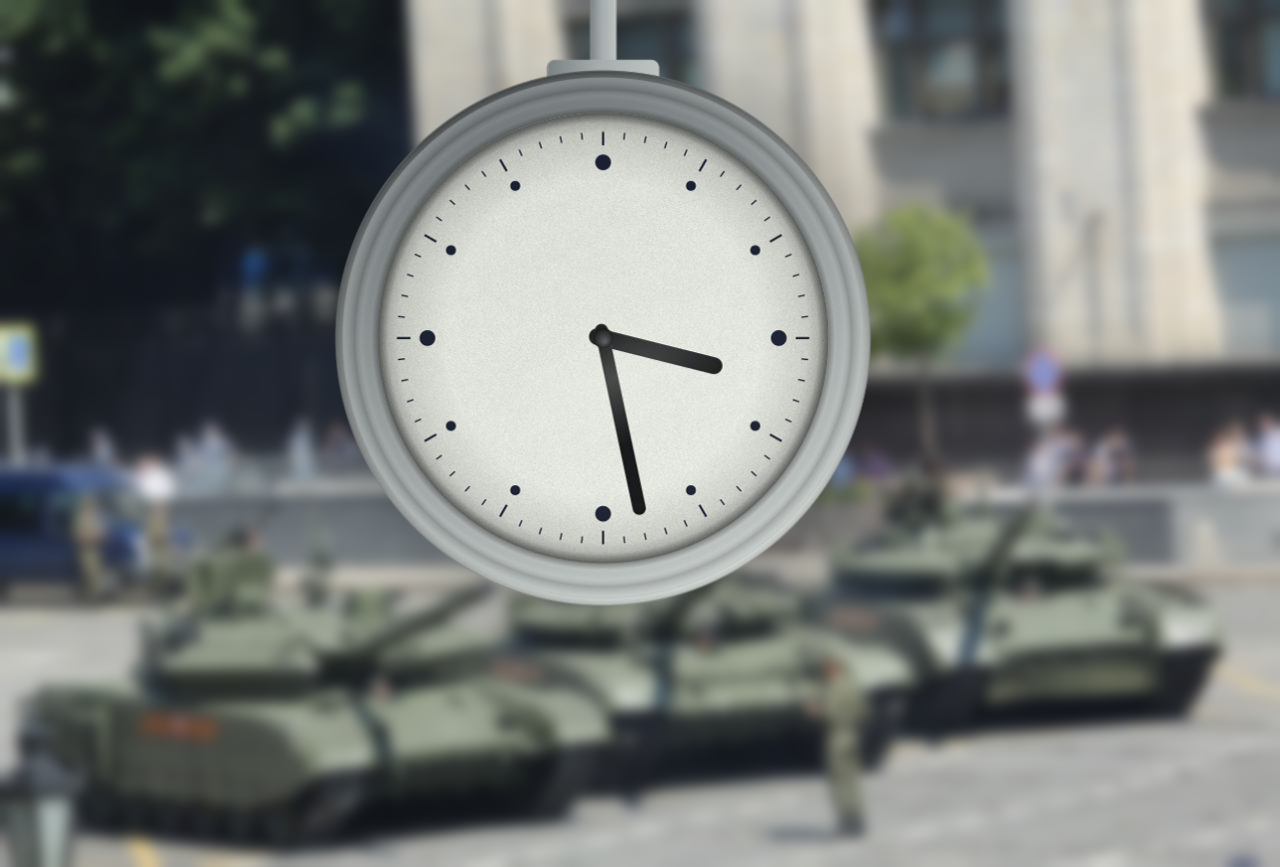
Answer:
3,28
